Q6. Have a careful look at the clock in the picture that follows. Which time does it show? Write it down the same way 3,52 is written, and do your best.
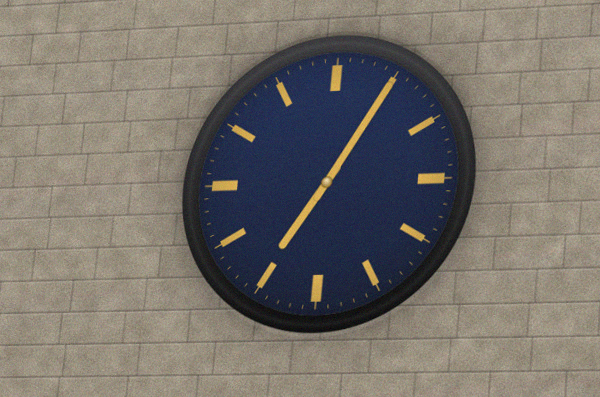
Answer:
7,05
